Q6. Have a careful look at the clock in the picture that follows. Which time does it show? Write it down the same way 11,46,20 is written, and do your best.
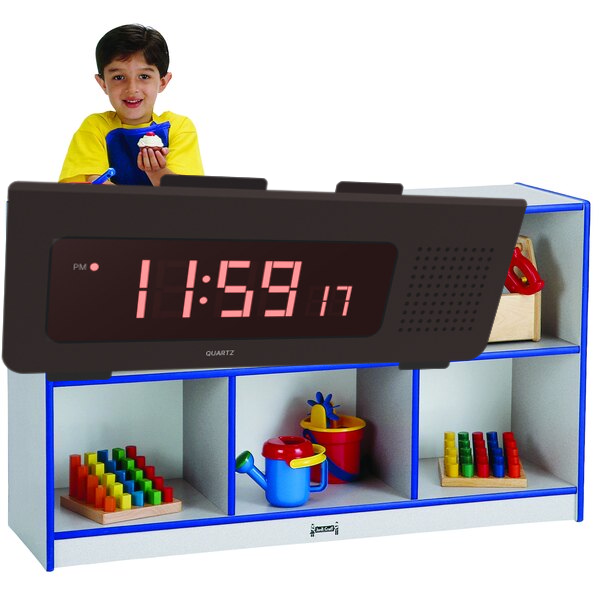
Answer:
11,59,17
